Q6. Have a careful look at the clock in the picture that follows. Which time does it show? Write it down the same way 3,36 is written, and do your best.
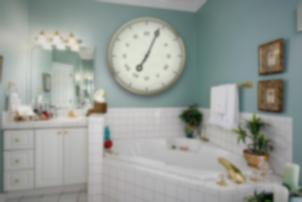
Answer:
7,04
